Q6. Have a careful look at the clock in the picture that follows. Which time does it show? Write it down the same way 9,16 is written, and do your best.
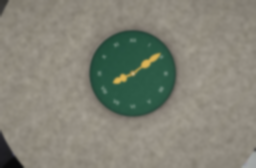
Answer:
8,09
